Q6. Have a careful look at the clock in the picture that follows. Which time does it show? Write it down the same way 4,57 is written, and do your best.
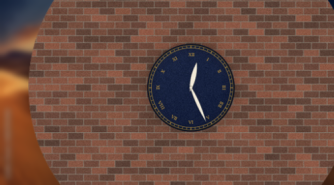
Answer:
12,26
